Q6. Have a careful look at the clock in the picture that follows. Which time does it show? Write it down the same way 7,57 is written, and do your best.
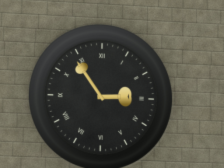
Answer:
2,54
